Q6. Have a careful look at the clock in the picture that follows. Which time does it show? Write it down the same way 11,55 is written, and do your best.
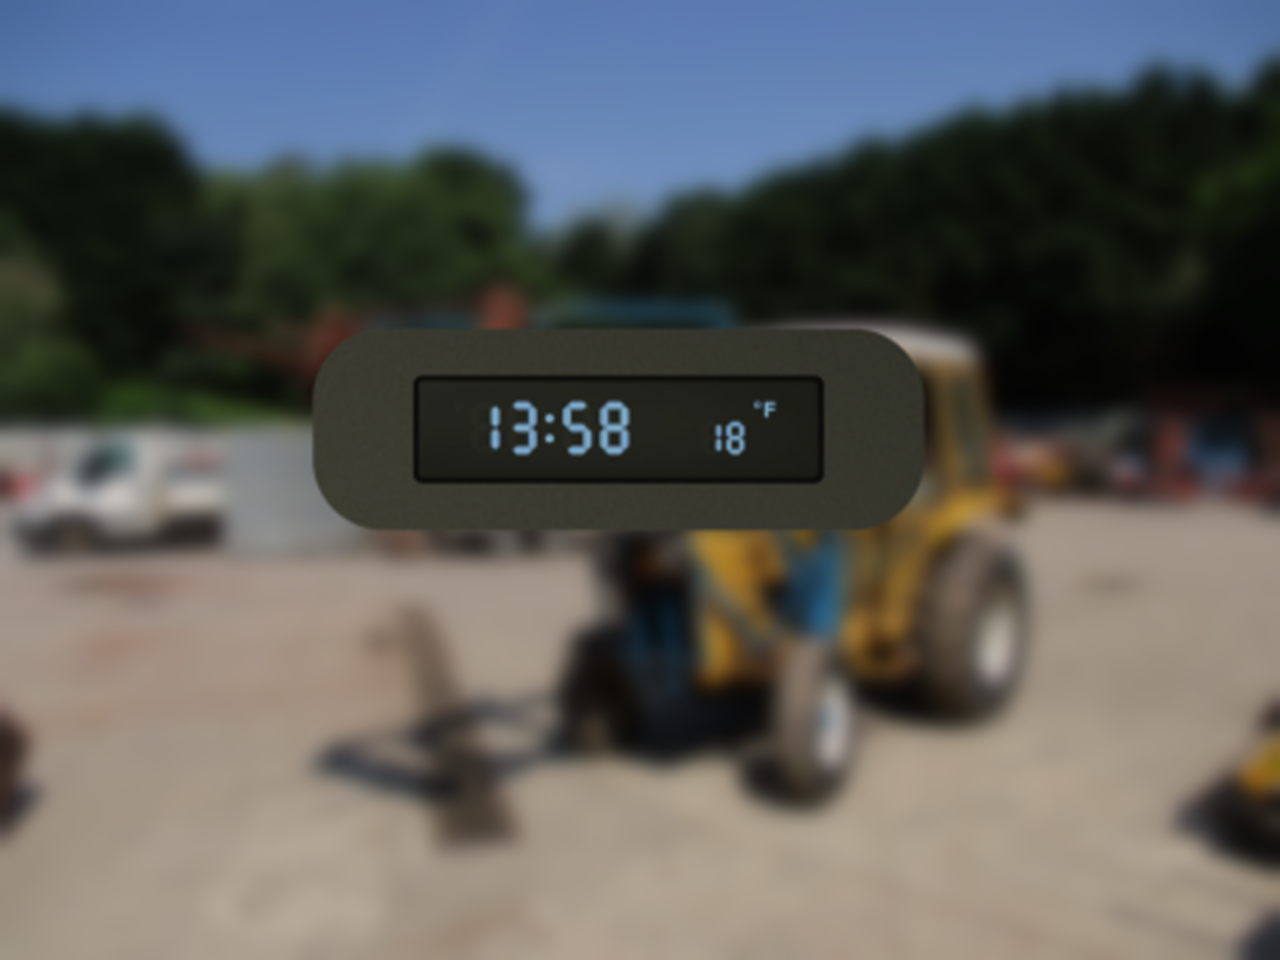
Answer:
13,58
